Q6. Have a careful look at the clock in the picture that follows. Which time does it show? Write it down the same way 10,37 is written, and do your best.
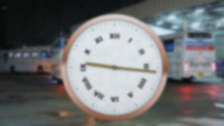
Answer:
9,16
